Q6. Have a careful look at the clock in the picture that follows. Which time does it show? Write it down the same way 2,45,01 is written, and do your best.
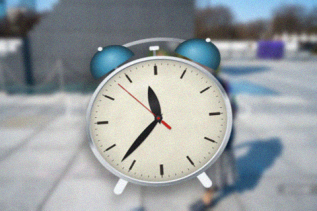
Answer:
11,36,53
